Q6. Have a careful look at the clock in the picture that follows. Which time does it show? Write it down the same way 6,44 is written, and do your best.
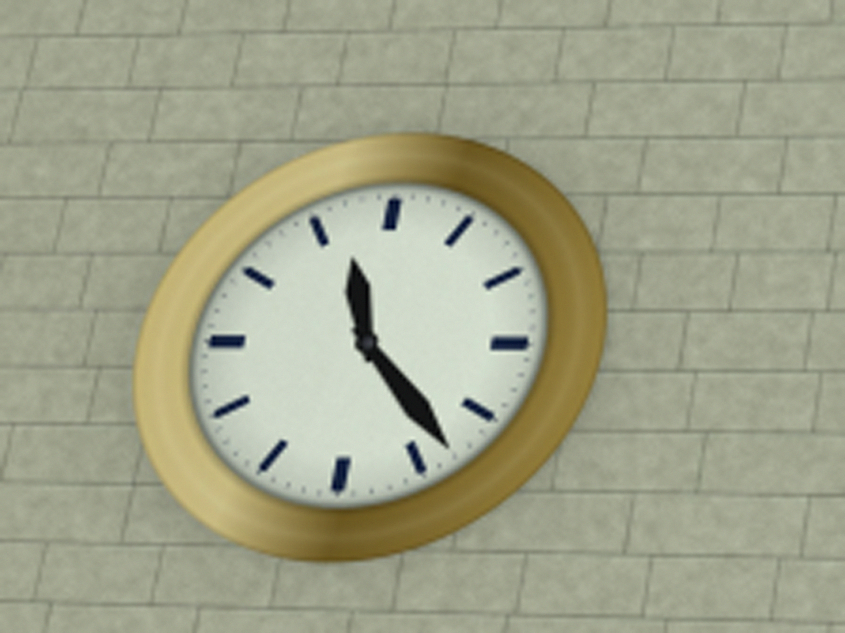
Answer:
11,23
